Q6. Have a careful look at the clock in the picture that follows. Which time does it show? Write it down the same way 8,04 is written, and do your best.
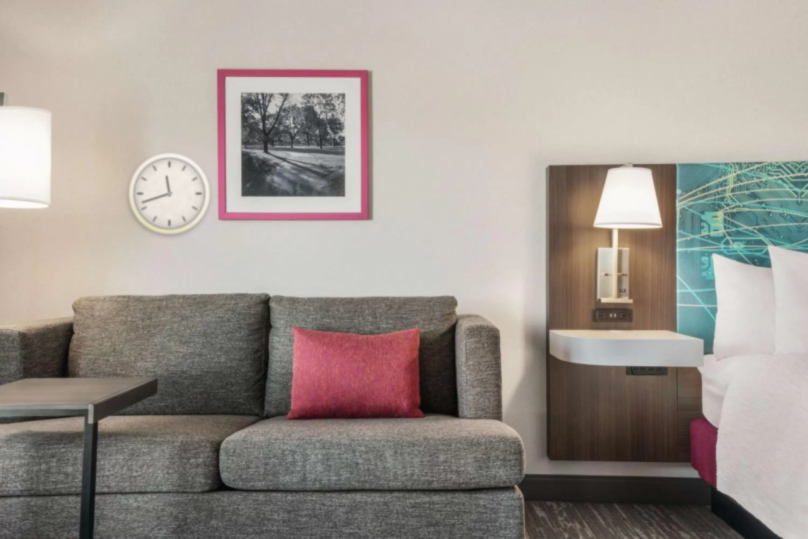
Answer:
11,42
